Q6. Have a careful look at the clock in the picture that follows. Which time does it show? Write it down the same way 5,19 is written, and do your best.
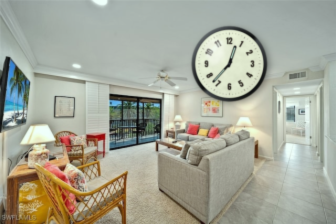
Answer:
12,37
